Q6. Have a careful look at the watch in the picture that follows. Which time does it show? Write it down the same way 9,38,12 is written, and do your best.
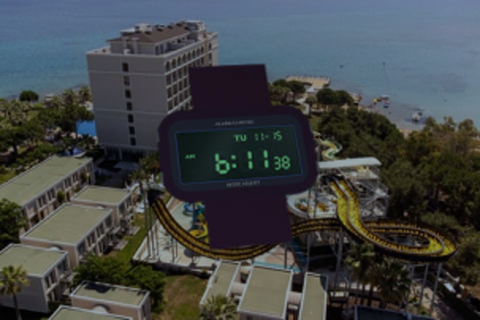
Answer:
6,11,38
